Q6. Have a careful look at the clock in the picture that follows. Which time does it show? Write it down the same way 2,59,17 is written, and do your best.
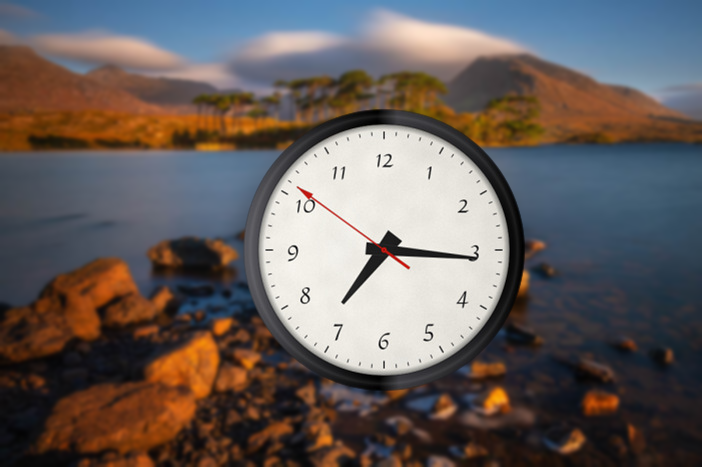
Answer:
7,15,51
